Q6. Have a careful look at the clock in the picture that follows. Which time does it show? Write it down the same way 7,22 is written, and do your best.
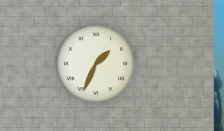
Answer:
1,34
